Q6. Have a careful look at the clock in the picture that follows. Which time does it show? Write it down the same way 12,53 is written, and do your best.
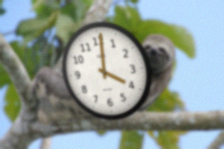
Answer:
4,01
